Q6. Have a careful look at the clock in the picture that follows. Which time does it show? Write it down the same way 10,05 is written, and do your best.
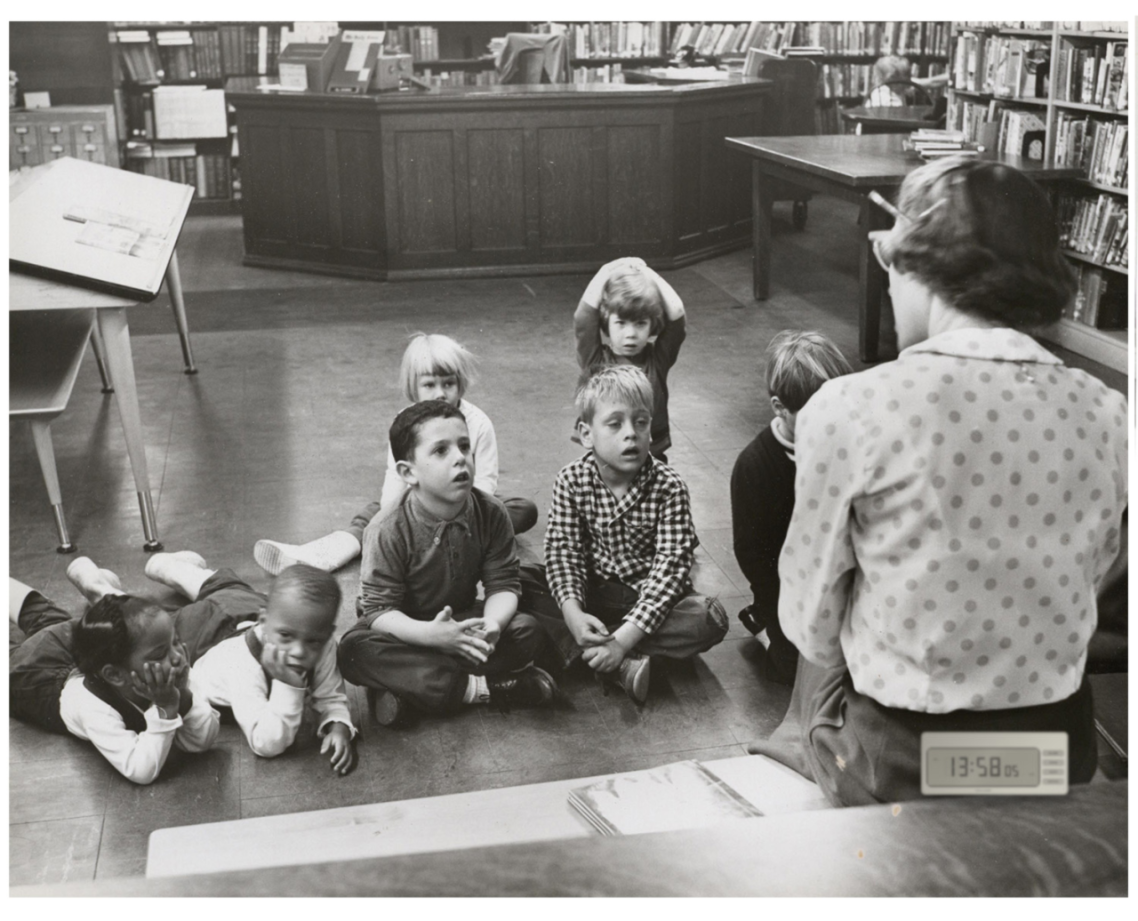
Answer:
13,58
